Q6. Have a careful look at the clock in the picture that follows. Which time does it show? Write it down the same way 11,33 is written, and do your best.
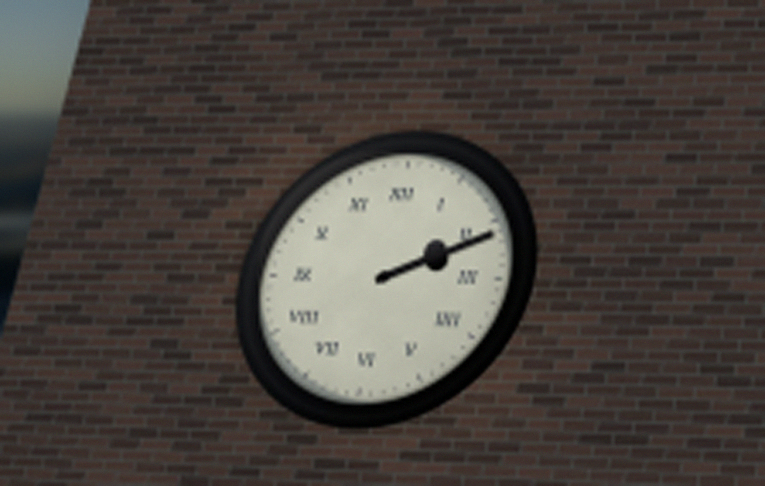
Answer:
2,11
